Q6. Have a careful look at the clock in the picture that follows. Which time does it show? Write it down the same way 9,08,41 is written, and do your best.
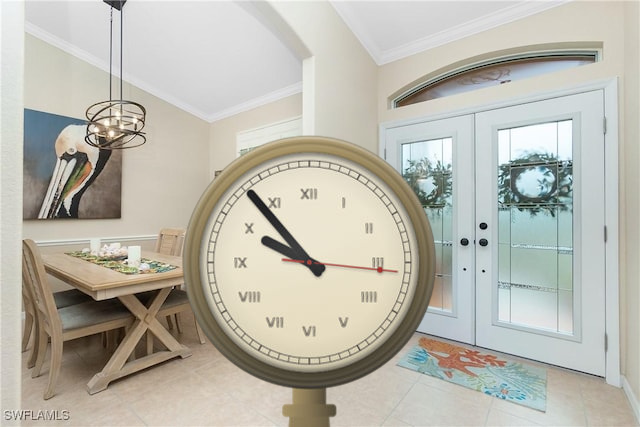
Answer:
9,53,16
